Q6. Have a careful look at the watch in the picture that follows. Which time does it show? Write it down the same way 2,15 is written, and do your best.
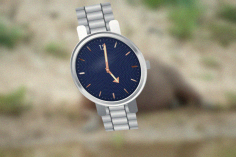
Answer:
5,01
